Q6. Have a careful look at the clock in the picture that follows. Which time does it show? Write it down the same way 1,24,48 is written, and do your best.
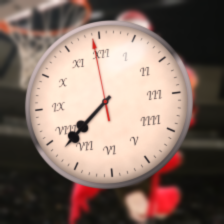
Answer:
7,37,59
